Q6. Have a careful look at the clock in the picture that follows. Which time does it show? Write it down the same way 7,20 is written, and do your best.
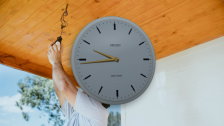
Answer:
9,44
